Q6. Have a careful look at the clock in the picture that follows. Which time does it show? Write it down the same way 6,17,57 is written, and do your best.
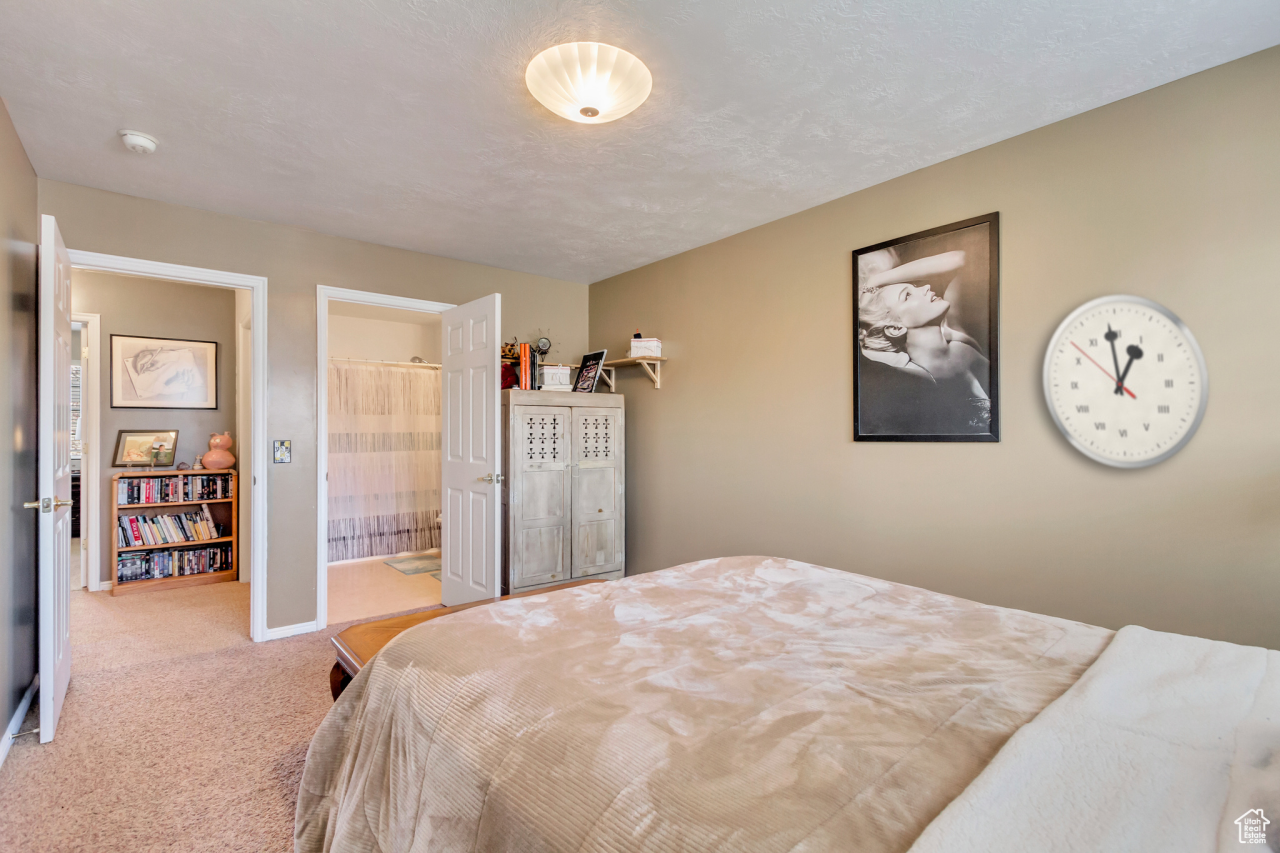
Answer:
12,58,52
